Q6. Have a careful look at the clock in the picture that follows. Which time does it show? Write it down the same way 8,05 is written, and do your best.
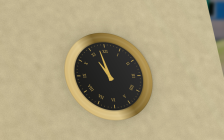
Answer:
10,58
